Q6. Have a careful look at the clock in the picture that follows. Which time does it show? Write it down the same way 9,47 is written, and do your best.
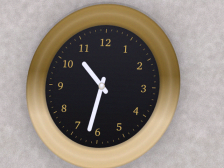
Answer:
10,32
